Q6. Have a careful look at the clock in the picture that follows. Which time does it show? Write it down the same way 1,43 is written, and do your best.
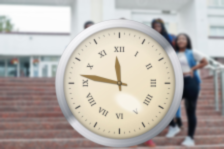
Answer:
11,47
